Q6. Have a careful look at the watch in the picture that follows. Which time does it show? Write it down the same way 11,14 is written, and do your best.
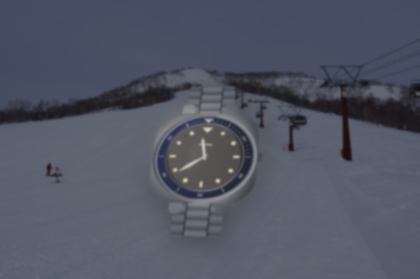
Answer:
11,39
